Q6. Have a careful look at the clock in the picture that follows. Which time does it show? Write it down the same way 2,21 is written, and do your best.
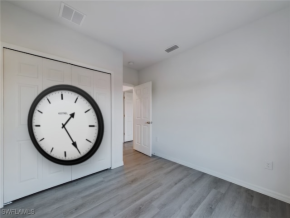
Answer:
1,25
